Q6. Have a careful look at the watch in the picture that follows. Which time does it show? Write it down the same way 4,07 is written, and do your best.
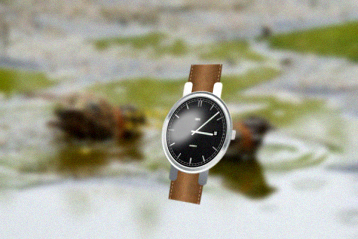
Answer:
3,08
